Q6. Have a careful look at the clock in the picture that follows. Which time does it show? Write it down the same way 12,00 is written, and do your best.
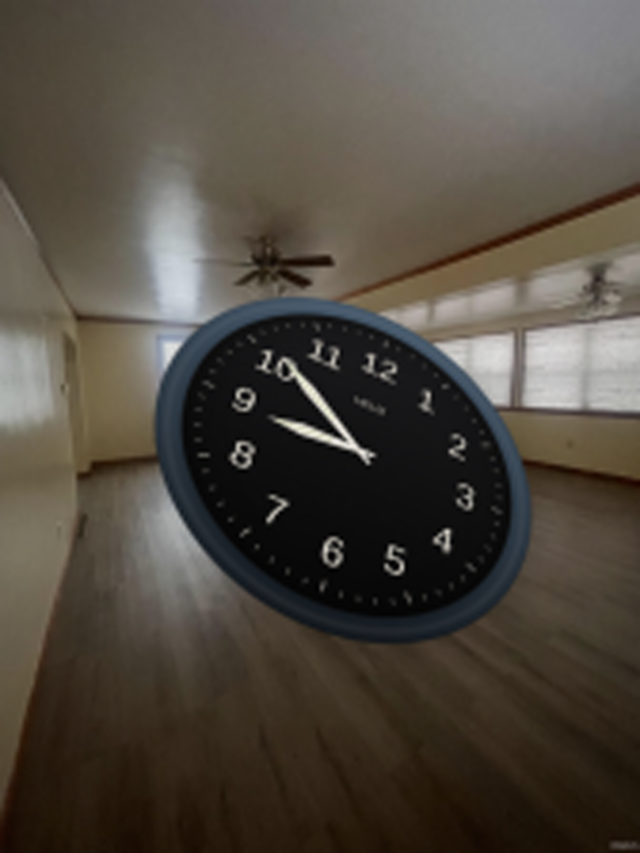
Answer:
8,51
